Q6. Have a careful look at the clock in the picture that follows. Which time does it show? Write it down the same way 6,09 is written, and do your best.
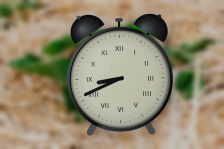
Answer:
8,41
